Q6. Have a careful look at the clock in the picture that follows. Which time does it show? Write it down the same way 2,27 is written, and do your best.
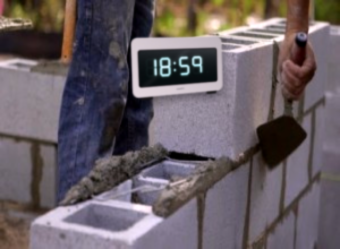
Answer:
18,59
